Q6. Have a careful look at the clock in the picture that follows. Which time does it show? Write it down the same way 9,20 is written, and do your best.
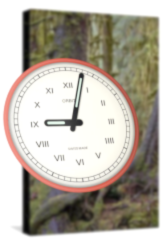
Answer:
9,03
